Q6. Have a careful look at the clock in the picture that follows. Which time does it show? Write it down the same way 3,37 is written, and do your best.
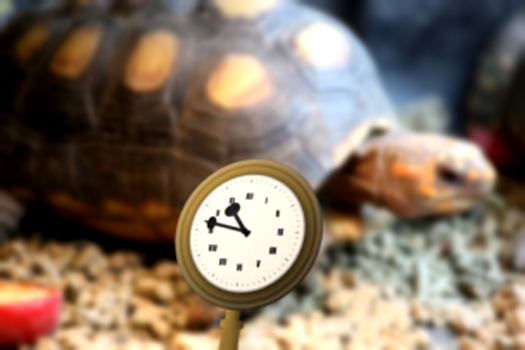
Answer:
10,47
